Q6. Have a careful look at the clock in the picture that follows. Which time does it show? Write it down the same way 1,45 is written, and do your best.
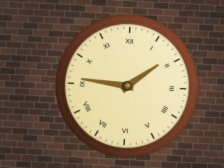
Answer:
1,46
